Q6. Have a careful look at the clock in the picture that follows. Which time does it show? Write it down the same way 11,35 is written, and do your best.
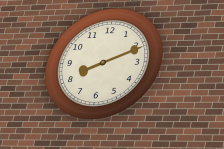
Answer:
8,11
